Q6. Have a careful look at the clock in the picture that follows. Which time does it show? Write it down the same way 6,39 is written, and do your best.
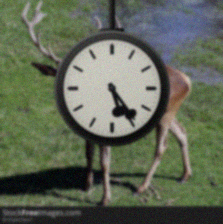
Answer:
5,24
